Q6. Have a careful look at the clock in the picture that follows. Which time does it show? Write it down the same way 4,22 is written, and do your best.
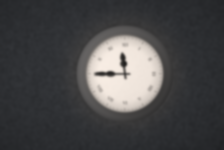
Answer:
11,45
